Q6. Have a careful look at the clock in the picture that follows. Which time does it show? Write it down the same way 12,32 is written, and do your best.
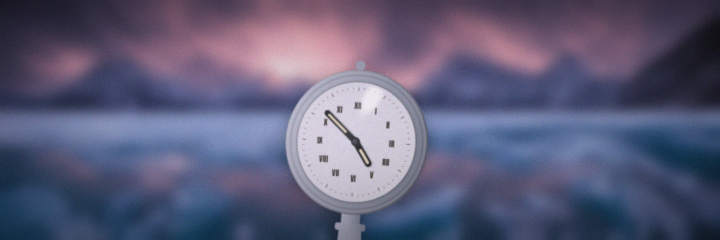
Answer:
4,52
